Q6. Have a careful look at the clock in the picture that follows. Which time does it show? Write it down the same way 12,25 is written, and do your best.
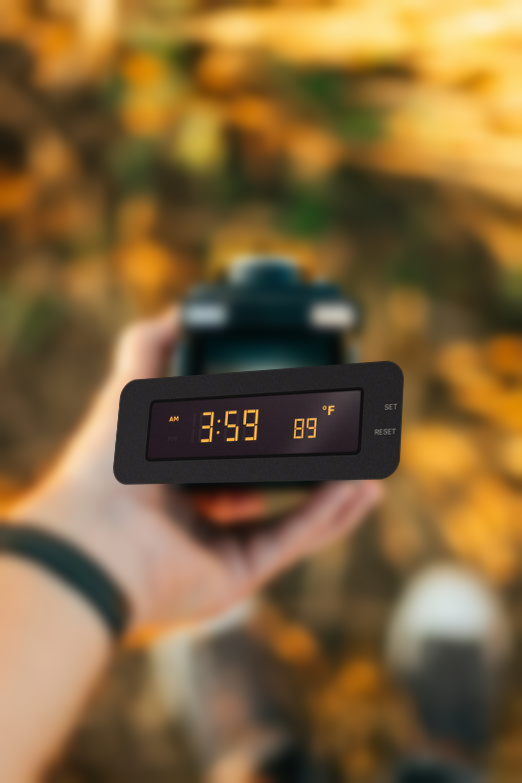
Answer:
3,59
